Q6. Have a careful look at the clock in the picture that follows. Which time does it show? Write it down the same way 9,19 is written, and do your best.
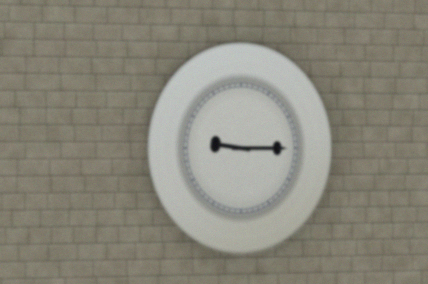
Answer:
9,15
